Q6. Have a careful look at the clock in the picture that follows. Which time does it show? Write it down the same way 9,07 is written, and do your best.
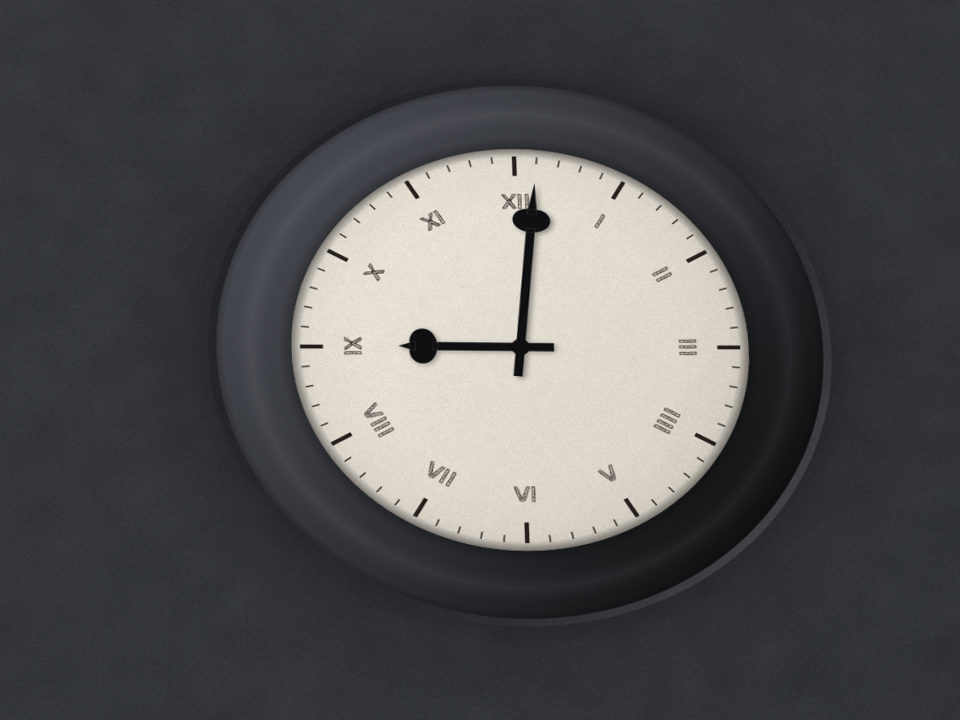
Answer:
9,01
